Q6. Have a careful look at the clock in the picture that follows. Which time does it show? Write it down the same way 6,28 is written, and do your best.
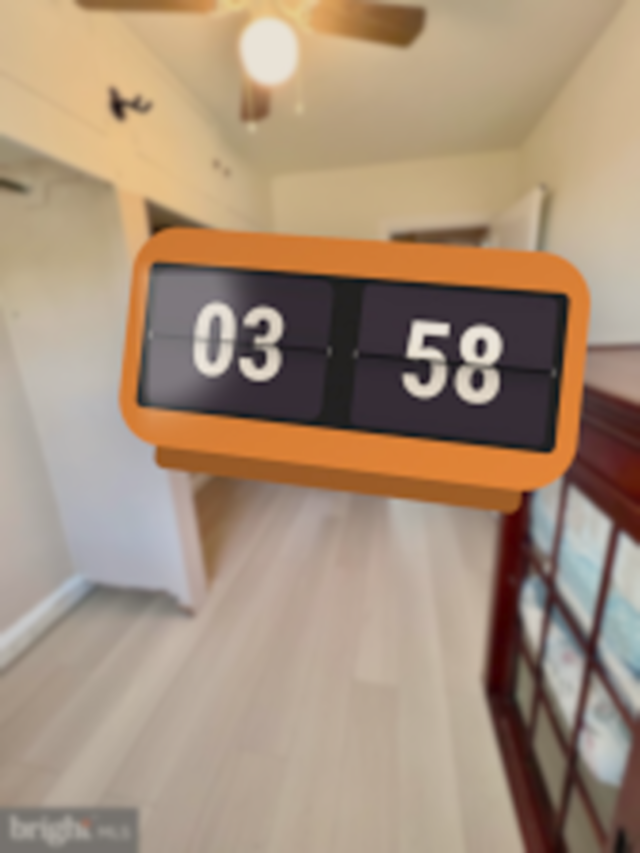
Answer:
3,58
